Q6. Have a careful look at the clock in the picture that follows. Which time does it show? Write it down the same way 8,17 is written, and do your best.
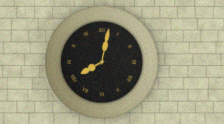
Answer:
8,02
